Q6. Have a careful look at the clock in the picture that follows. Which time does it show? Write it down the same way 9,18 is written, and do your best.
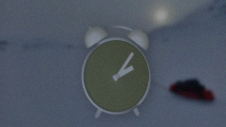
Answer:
2,06
